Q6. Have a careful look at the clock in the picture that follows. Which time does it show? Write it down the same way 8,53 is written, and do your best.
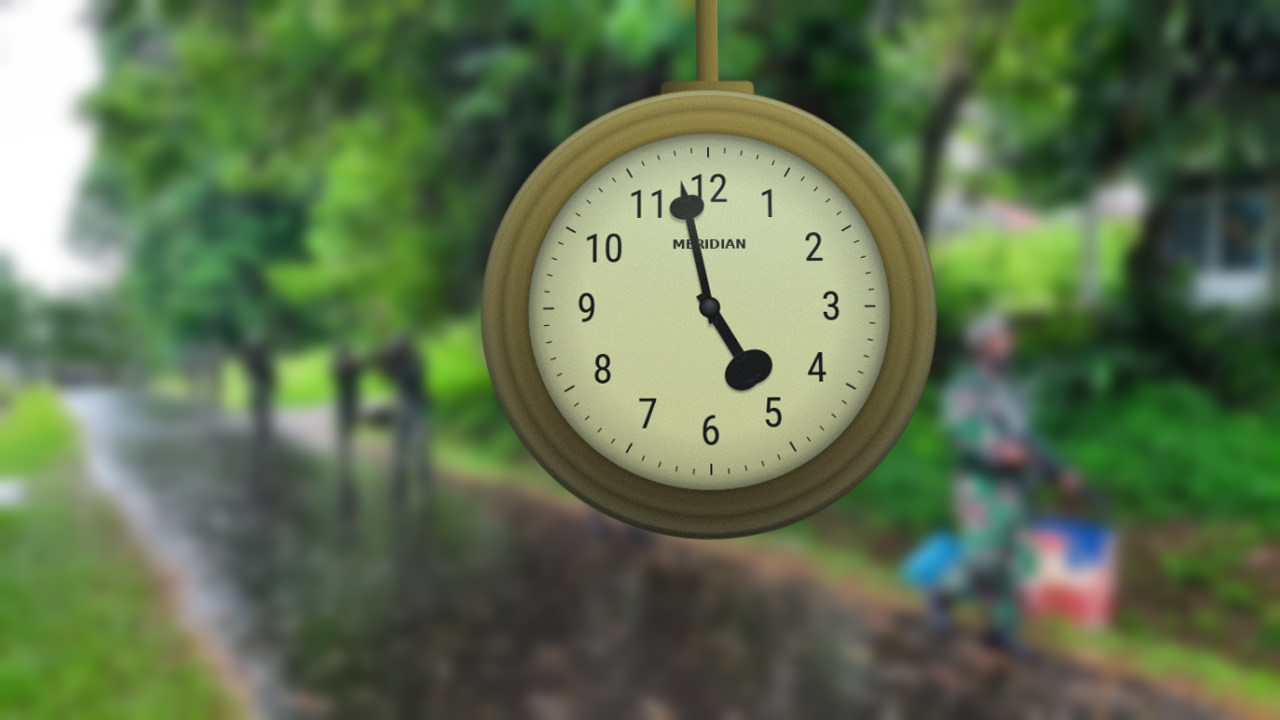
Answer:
4,58
